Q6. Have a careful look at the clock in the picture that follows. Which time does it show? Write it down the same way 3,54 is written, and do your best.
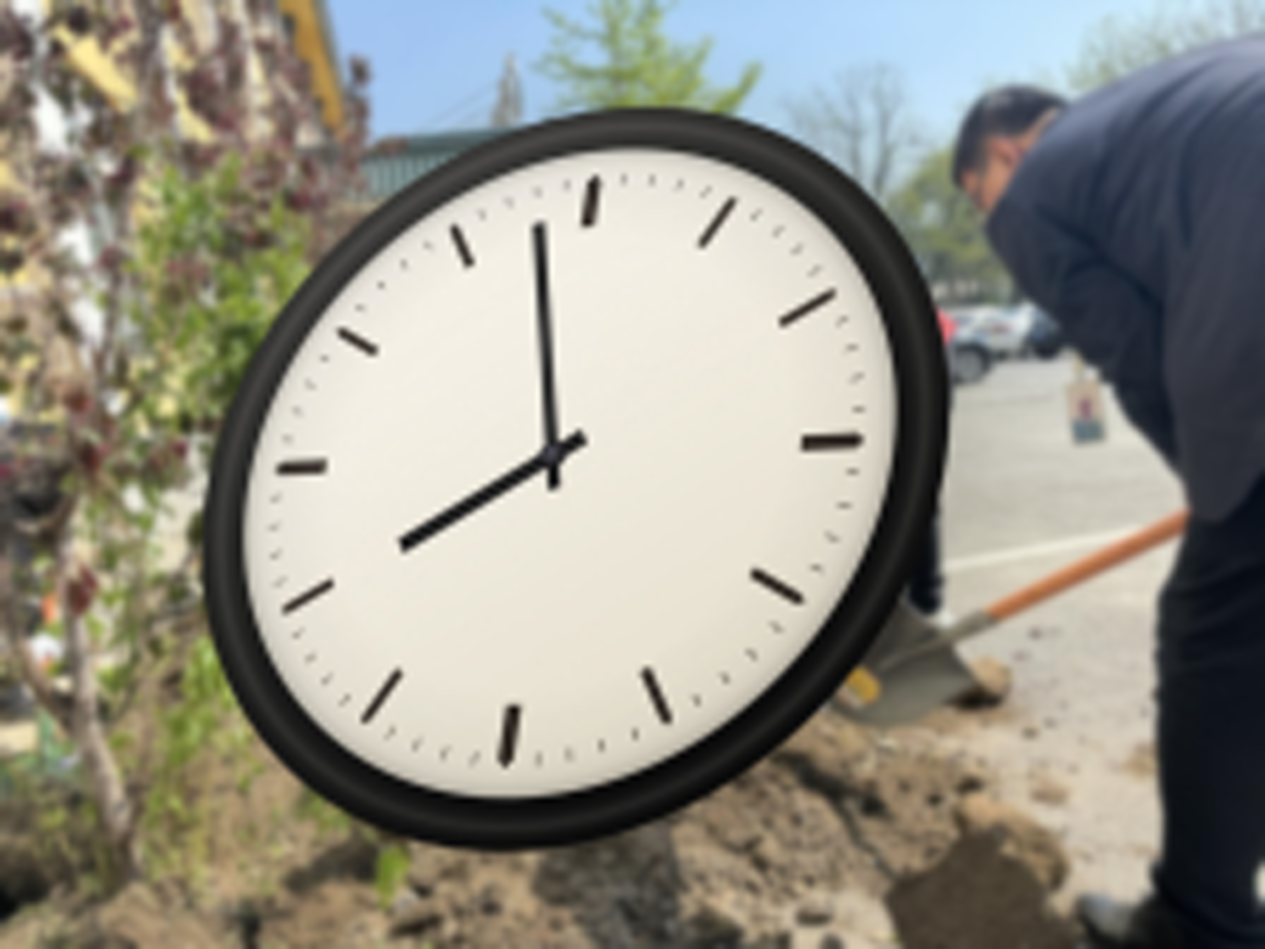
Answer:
7,58
